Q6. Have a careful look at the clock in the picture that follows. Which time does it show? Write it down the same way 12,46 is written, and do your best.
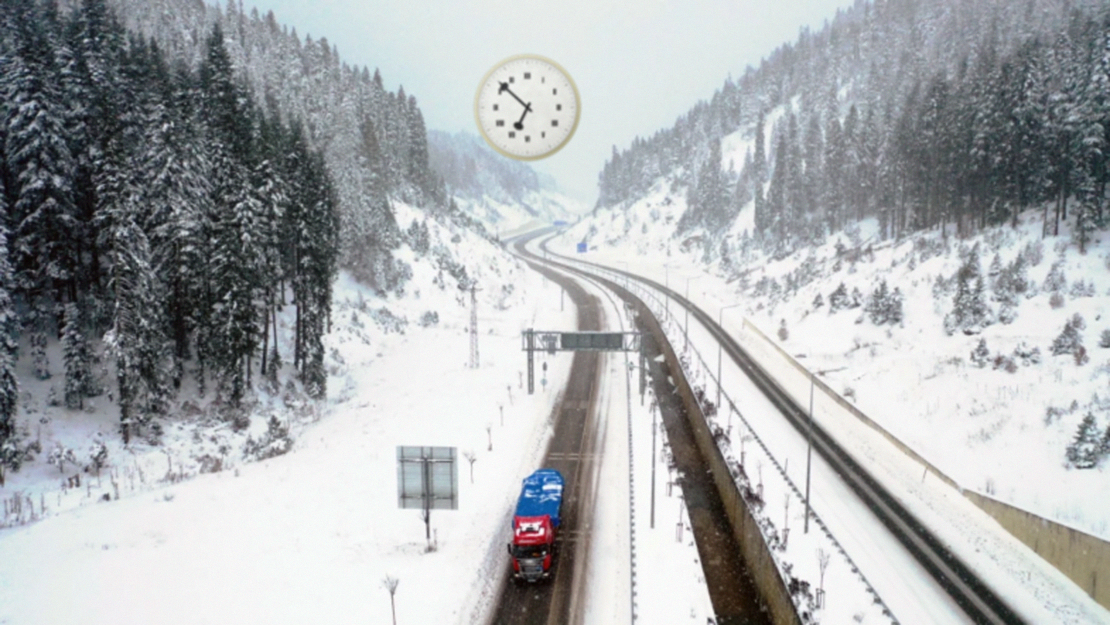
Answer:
6,52
